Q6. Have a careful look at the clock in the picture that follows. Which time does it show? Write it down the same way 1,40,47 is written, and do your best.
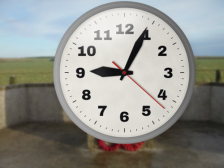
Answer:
9,04,22
